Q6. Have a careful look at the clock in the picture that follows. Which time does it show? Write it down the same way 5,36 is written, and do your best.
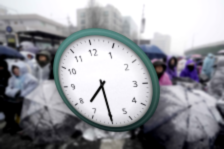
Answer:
7,30
